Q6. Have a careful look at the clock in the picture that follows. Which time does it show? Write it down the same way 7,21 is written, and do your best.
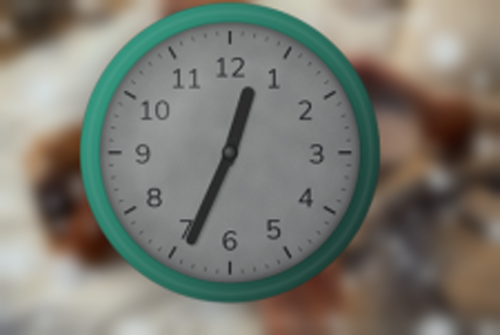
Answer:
12,34
